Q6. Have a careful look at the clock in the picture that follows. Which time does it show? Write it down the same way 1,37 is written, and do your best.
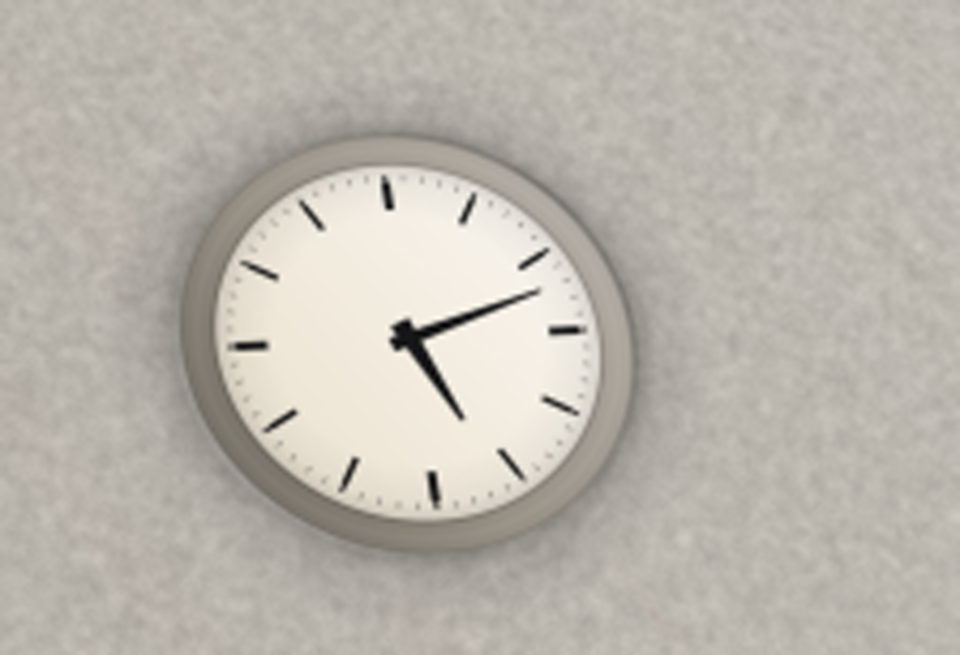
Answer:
5,12
